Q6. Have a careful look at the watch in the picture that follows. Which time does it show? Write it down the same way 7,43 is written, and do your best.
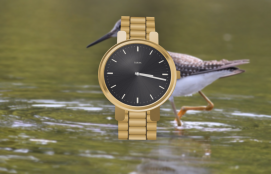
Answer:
3,17
